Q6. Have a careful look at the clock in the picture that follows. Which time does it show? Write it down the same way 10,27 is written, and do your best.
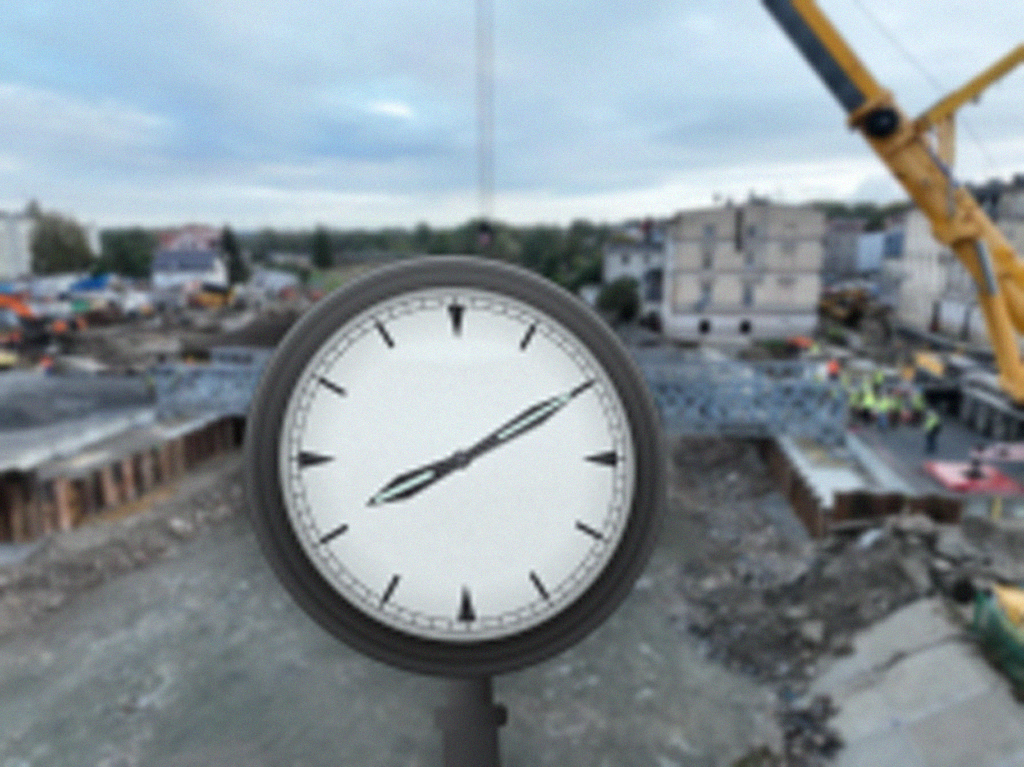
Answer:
8,10
